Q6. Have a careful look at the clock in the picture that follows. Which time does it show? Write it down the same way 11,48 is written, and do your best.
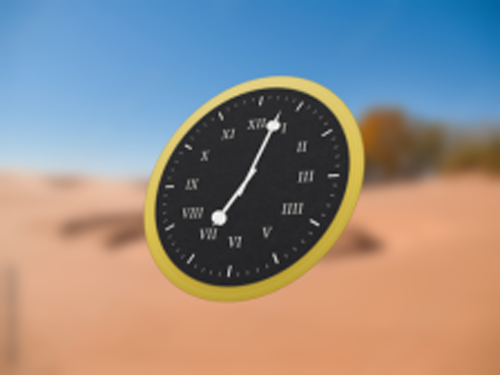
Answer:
7,03
